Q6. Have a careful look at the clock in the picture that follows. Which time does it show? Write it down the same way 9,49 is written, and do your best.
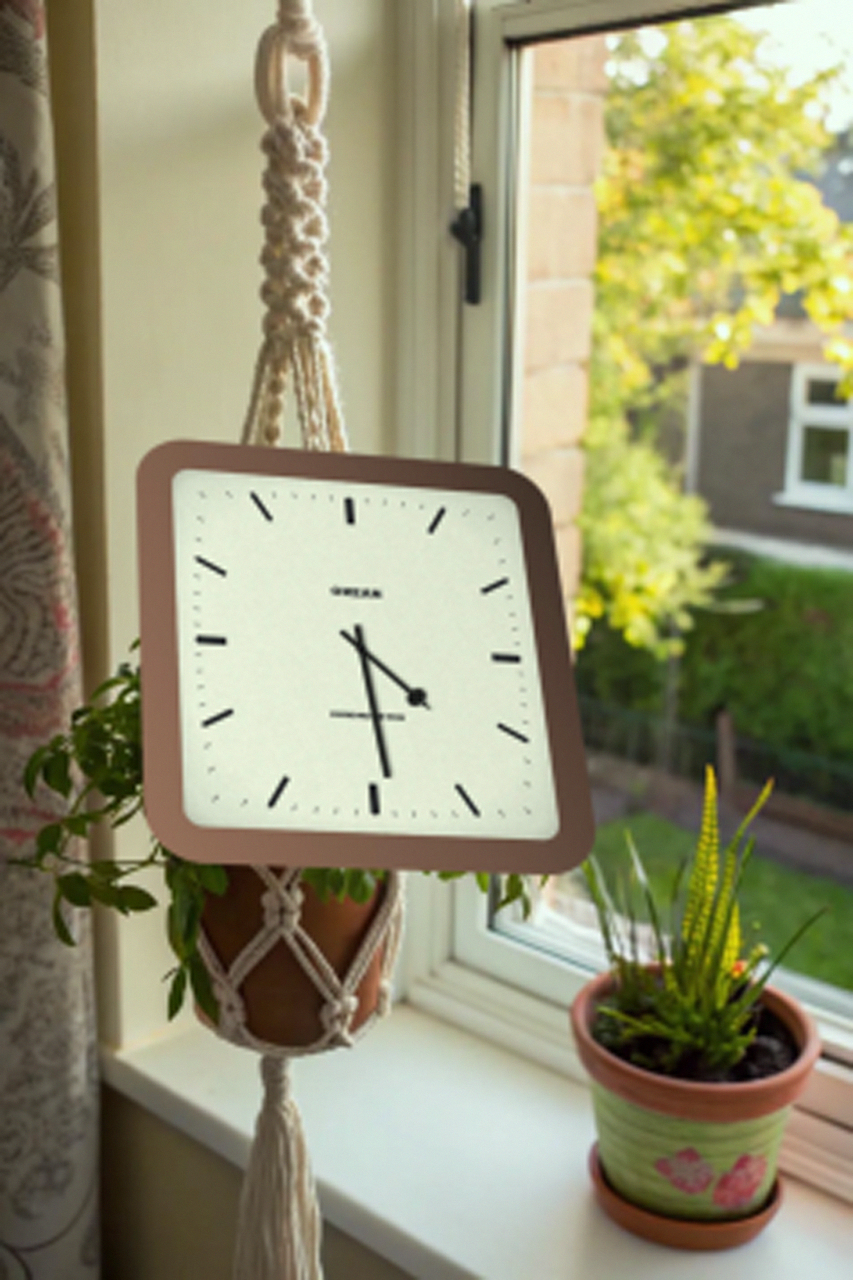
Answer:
4,29
